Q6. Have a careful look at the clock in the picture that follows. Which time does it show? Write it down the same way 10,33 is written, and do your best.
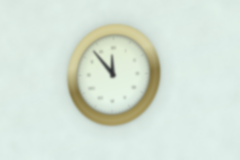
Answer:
11,53
